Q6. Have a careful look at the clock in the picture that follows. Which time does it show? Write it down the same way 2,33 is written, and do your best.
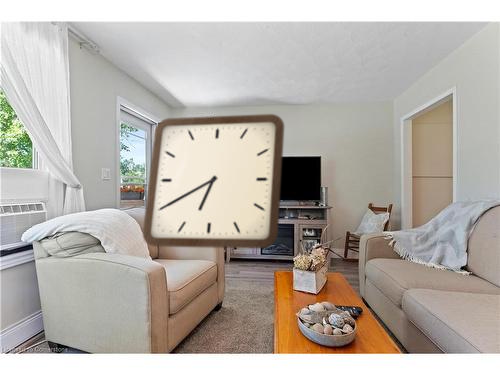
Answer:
6,40
